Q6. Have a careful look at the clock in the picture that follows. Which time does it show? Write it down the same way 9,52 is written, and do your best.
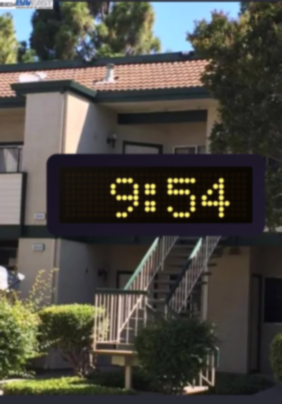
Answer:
9,54
